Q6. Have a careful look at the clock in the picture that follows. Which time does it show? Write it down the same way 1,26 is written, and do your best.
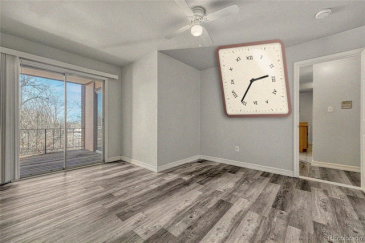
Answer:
2,36
